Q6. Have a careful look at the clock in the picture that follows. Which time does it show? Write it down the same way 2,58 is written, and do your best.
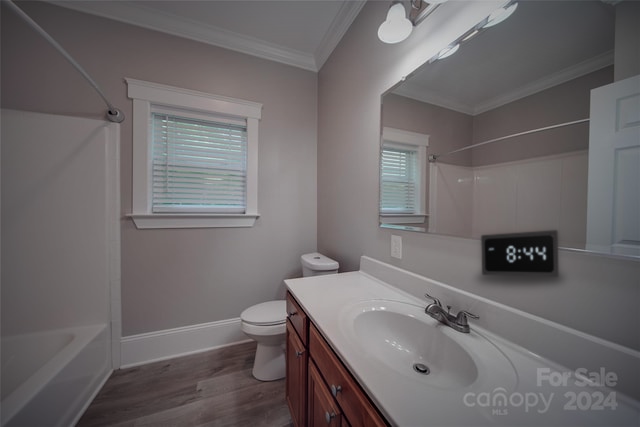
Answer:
8,44
